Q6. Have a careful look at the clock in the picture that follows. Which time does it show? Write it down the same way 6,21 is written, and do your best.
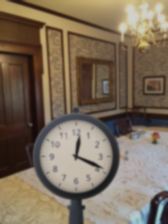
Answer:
12,19
